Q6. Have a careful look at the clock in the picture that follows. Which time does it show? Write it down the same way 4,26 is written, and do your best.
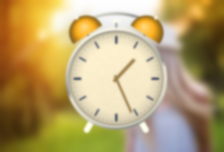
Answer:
1,26
